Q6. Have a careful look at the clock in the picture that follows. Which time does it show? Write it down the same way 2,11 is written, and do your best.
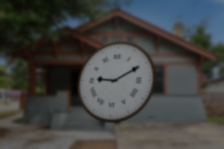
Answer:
9,10
